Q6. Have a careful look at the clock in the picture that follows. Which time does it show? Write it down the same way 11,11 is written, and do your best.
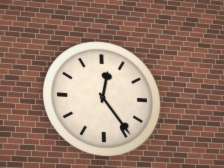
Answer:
12,24
